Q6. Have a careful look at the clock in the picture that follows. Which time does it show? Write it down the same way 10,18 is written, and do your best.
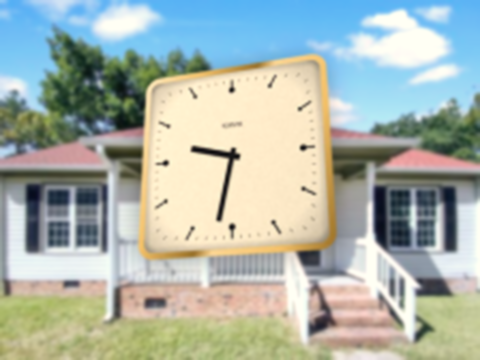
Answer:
9,32
